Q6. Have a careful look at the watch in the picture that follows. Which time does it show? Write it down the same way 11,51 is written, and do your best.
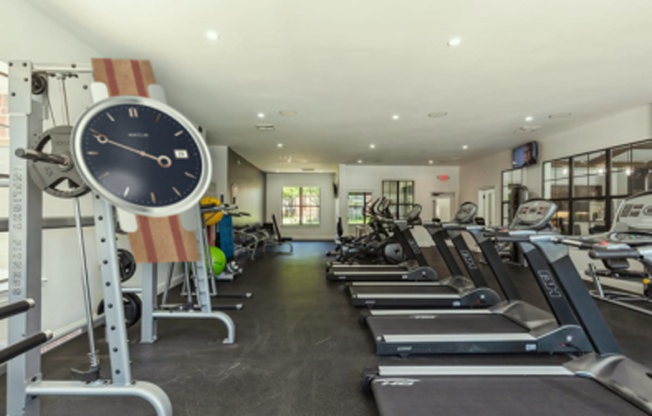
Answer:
3,49
